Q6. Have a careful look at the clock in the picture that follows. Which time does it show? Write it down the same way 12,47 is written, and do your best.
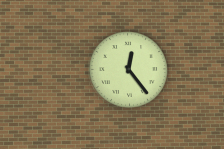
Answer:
12,24
